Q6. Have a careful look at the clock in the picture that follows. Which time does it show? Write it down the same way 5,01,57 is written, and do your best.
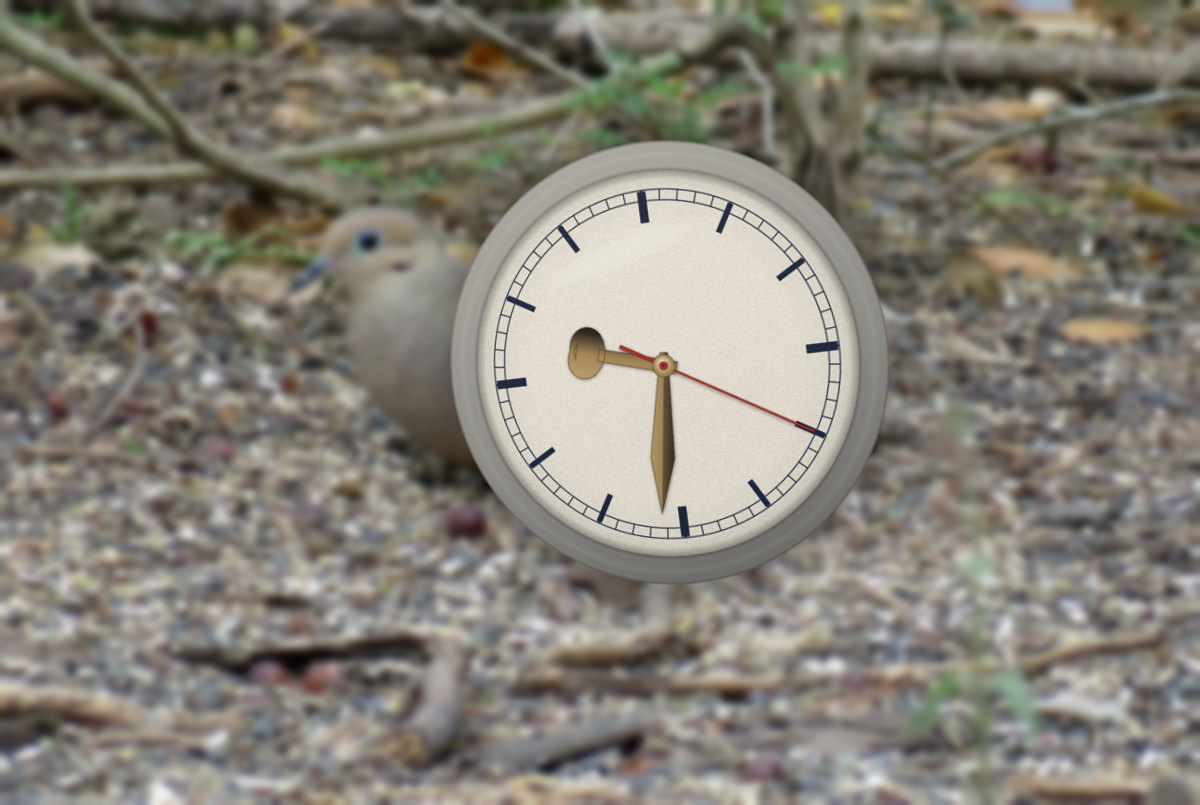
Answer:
9,31,20
